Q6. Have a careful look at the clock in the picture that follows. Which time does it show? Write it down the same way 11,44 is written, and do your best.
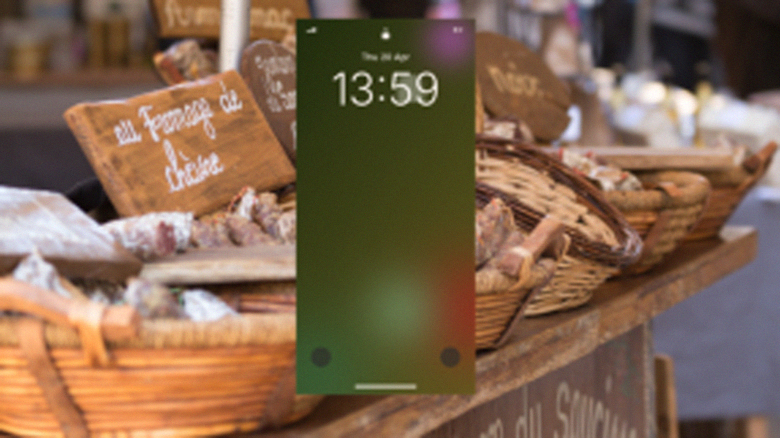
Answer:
13,59
